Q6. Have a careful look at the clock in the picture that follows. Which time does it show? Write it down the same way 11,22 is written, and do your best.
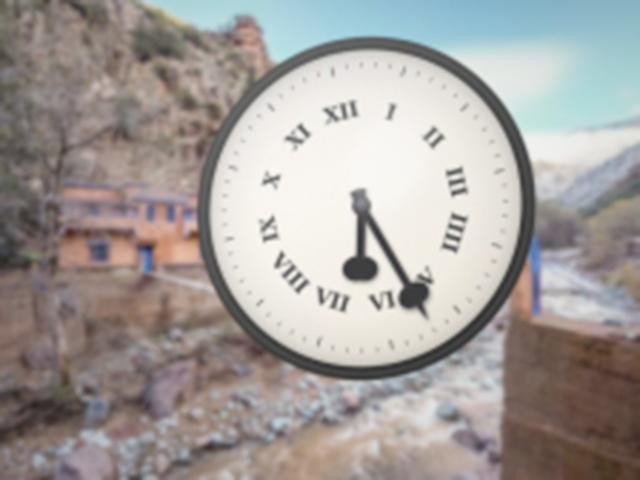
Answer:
6,27
